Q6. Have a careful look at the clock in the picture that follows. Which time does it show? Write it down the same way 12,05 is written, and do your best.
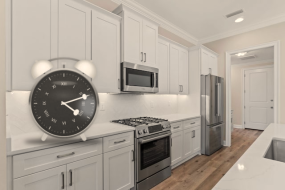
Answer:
4,12
